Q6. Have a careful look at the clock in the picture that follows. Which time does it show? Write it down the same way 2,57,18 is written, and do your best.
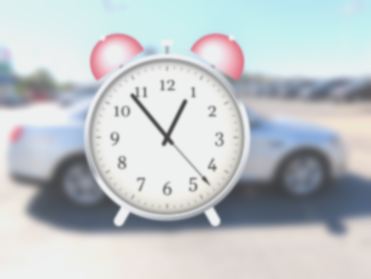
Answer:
12,53,23
